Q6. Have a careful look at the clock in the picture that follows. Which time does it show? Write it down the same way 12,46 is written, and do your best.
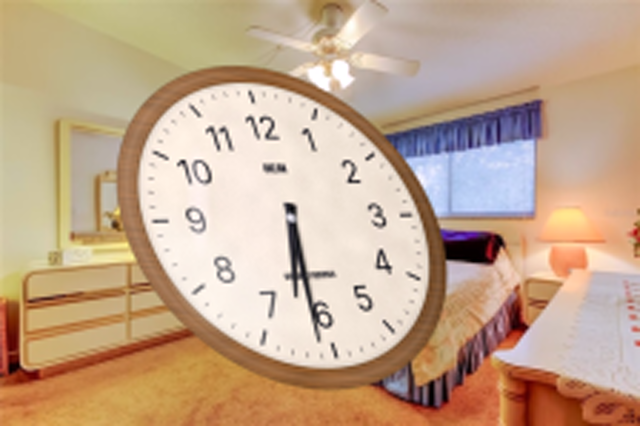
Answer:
6,31
